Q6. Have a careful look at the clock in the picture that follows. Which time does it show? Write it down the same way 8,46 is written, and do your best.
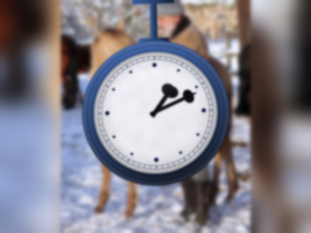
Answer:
1,11
